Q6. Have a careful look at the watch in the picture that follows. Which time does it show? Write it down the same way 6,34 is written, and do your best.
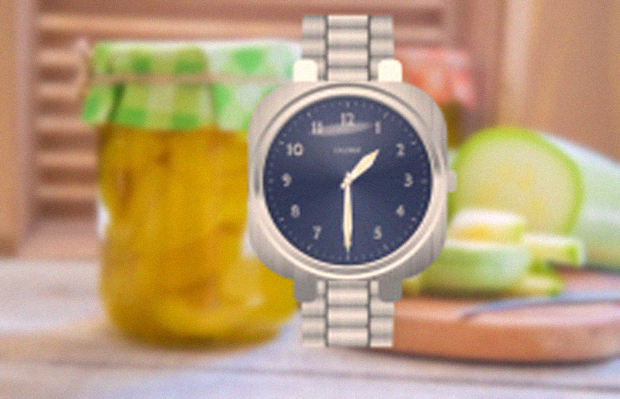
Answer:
1,30
